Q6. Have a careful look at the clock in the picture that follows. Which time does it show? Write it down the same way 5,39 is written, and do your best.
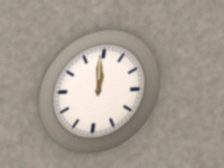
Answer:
11,59
